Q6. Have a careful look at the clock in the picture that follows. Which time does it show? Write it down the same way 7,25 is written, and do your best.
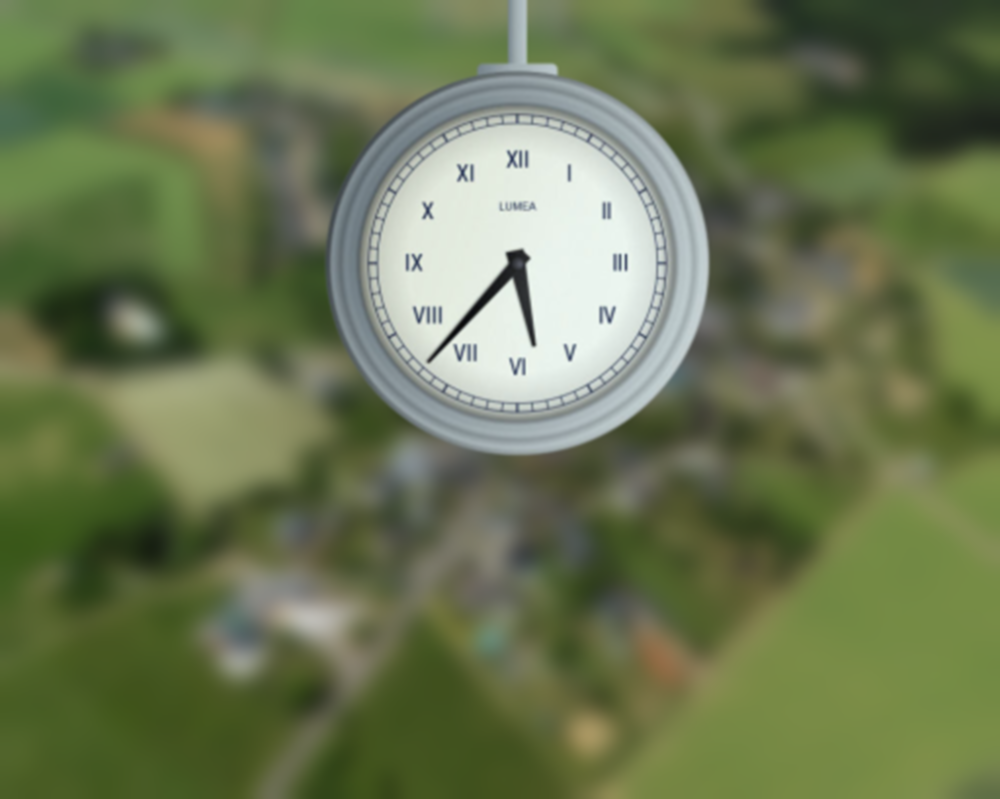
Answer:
5,37
